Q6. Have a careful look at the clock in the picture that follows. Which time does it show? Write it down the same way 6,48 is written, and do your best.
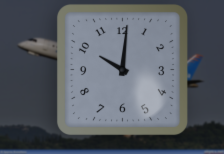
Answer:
10,01
